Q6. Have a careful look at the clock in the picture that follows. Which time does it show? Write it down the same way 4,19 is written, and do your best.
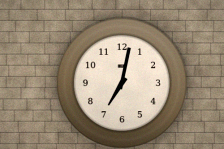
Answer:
7,02
